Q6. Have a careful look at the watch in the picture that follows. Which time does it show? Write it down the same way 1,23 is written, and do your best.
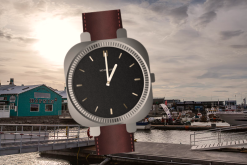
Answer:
1,00
